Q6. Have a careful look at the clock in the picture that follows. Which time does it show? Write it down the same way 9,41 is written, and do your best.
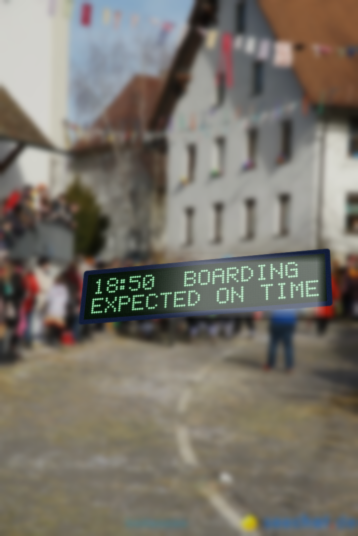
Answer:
18,50
